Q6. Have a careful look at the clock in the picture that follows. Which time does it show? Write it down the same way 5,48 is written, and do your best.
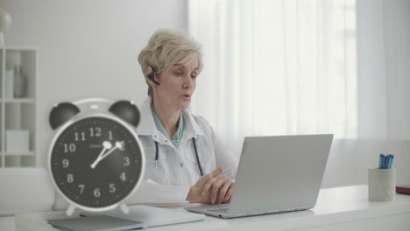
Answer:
1,09
